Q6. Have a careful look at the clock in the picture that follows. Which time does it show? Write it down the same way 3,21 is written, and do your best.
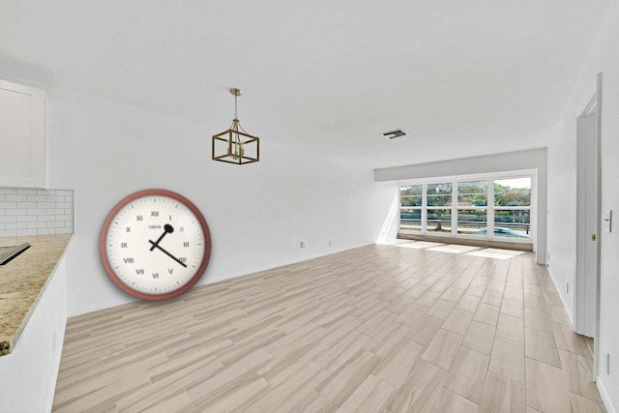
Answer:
1,21
